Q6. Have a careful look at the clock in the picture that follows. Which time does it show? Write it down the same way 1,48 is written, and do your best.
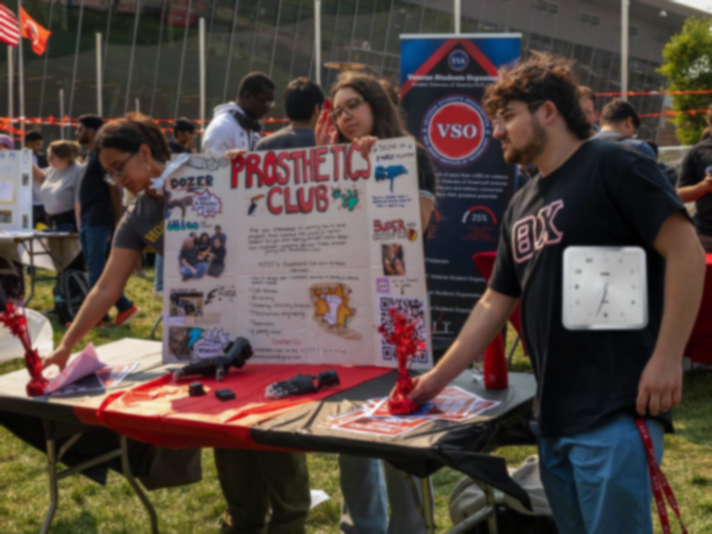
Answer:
6,33
